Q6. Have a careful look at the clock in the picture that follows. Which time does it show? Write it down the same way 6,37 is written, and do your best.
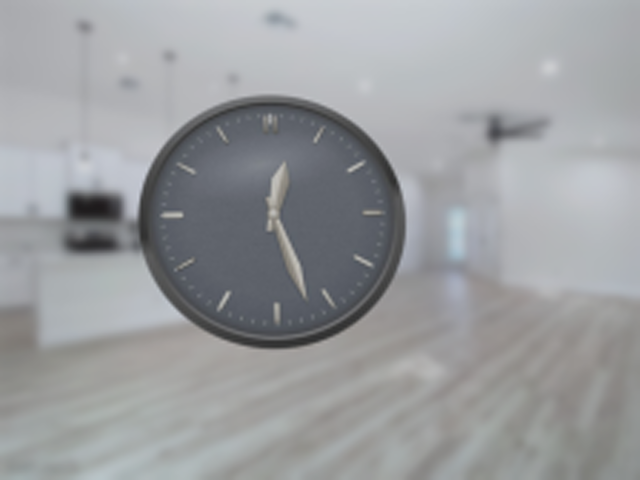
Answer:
12,27
